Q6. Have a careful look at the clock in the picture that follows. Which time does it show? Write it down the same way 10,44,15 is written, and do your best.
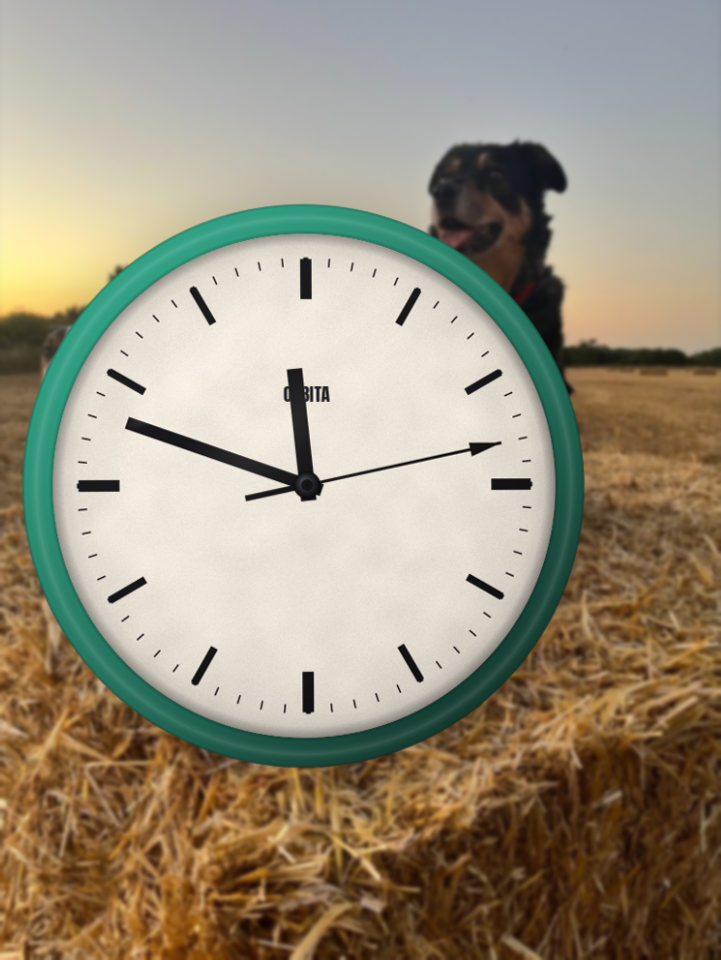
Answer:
11,48,13
